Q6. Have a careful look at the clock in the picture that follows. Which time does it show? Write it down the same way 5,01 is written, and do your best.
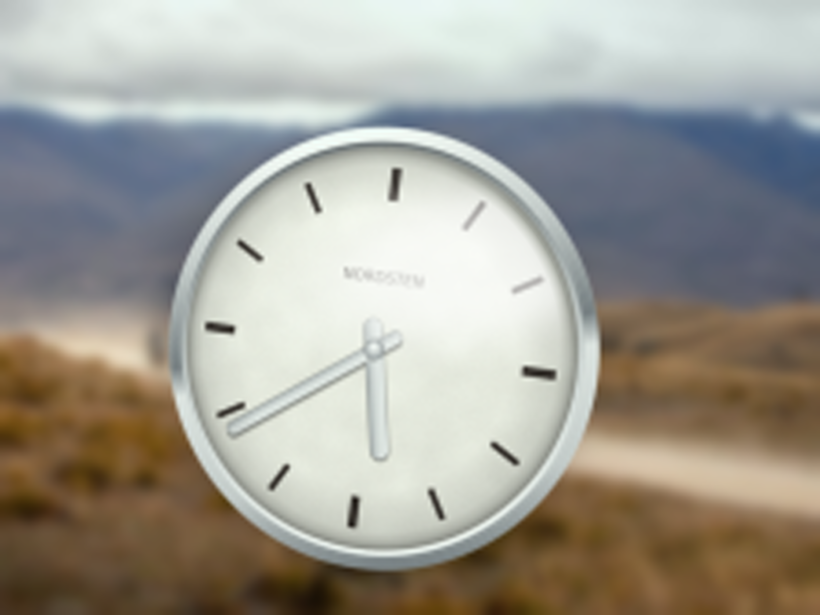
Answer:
5,39
